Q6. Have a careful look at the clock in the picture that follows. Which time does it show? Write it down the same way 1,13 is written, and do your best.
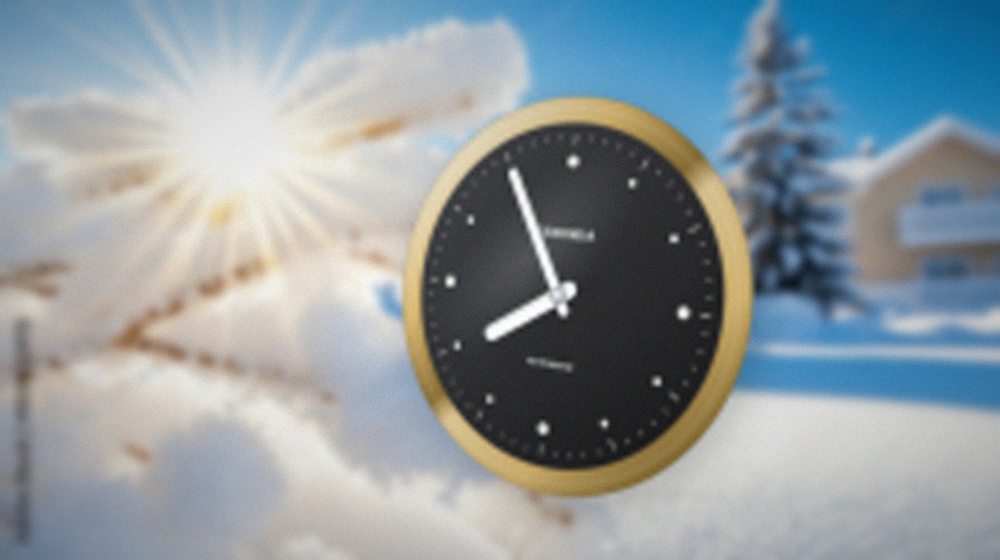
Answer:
7,55
